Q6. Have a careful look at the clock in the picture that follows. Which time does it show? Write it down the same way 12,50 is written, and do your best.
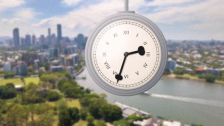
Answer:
2,33
